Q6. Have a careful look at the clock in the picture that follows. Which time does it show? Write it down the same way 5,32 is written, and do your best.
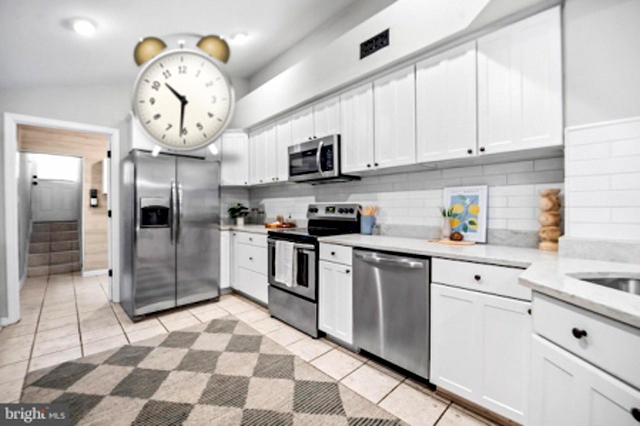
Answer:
10,31
